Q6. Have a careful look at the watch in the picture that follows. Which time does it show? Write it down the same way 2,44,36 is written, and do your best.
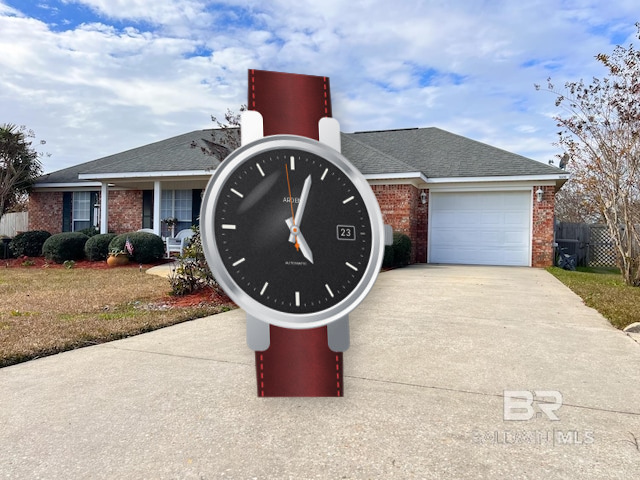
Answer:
5,02,59
